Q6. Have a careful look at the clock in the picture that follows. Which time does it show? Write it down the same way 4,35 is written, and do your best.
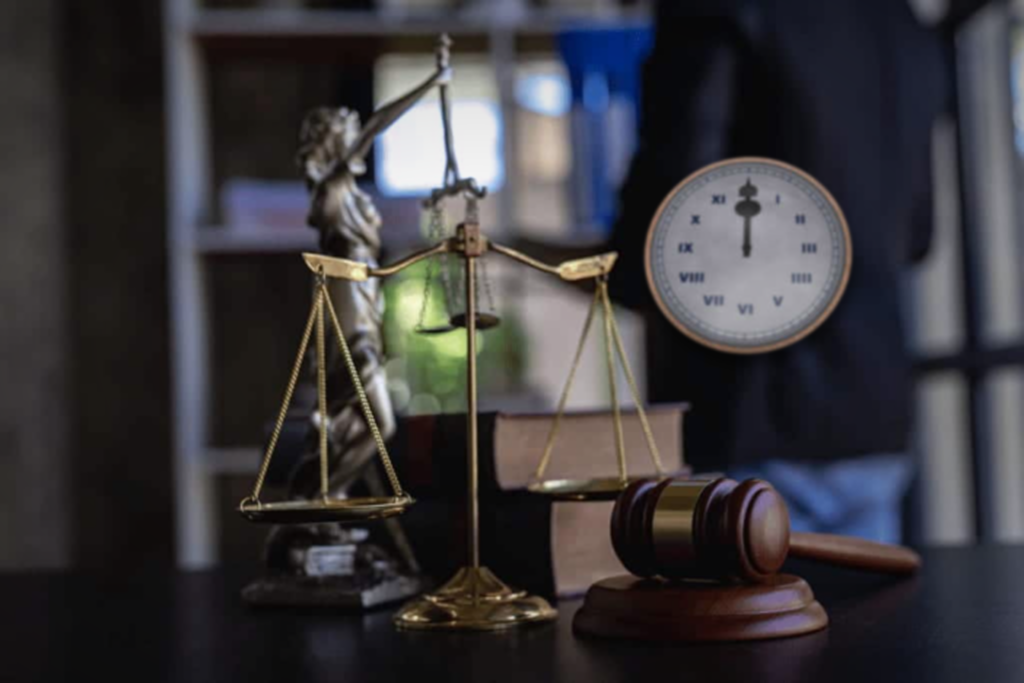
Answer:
12,00
